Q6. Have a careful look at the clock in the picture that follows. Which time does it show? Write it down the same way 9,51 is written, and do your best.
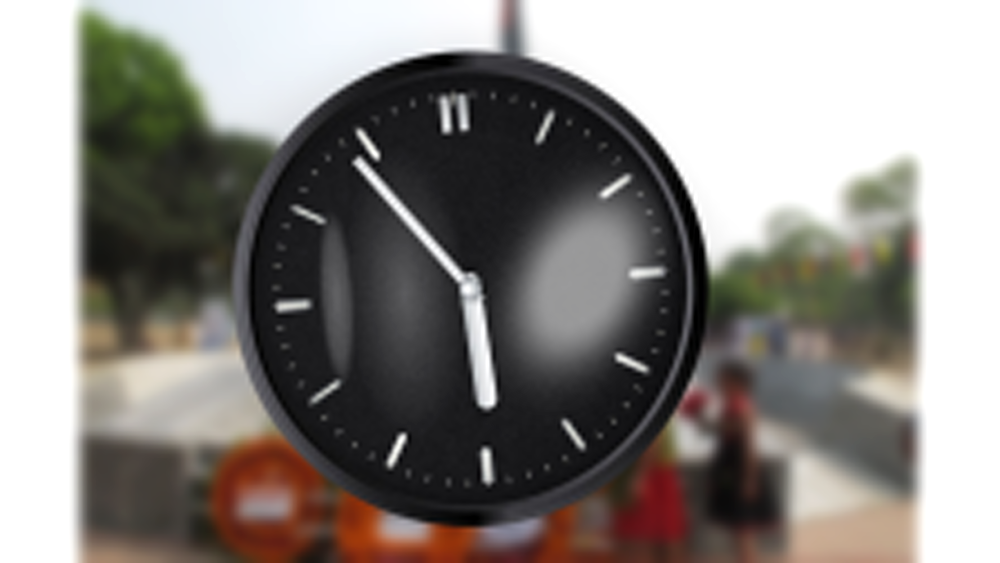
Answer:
5,54
